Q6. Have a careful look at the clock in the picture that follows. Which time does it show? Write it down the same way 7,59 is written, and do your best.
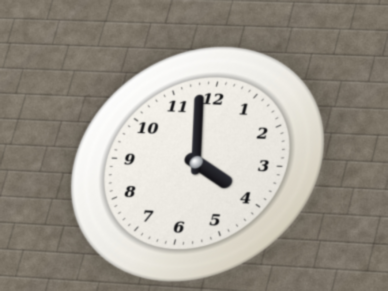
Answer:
3,58
